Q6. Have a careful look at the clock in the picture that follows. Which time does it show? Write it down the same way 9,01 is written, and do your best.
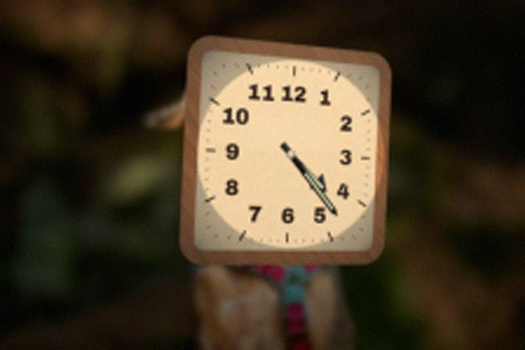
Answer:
4,23
